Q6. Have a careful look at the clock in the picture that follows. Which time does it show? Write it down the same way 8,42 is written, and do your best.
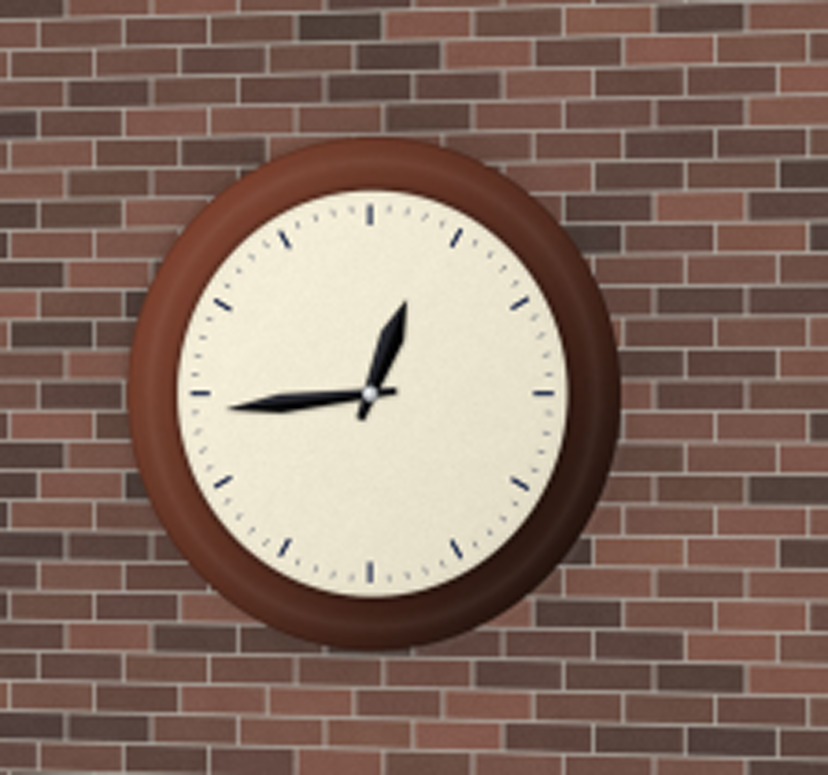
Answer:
12,44
